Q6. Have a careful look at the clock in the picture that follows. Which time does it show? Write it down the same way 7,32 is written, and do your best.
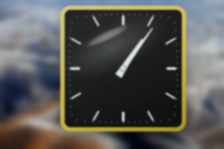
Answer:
1,06
